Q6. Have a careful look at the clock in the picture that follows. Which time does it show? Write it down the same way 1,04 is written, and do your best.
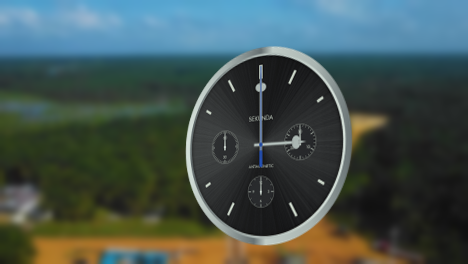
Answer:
3,00
